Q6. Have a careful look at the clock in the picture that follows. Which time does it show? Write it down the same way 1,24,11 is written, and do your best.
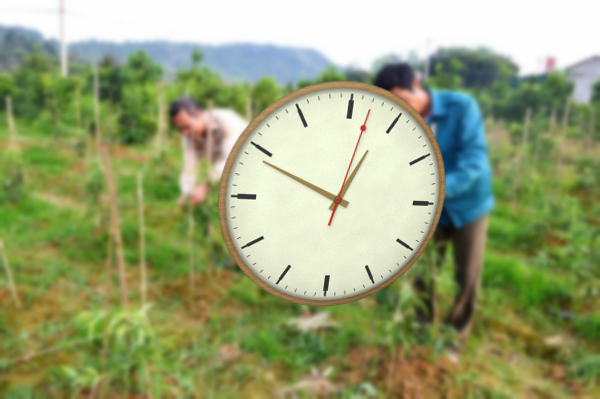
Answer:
12,49,02
